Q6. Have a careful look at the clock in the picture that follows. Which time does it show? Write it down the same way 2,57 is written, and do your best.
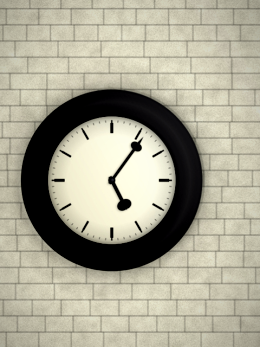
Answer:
5,06
